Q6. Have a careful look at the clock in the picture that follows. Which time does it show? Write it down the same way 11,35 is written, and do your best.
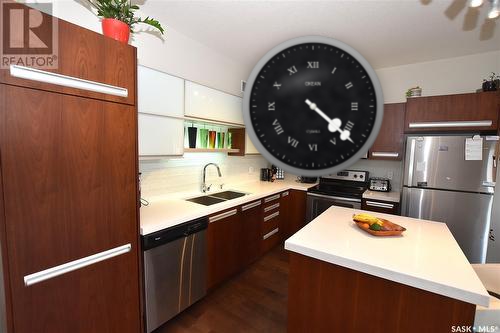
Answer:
4,22
